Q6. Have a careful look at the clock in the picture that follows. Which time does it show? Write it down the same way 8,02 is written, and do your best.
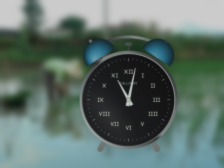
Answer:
11,02
